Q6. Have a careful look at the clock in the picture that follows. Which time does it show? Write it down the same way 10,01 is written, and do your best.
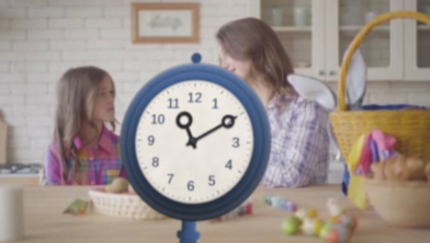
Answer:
11,10
